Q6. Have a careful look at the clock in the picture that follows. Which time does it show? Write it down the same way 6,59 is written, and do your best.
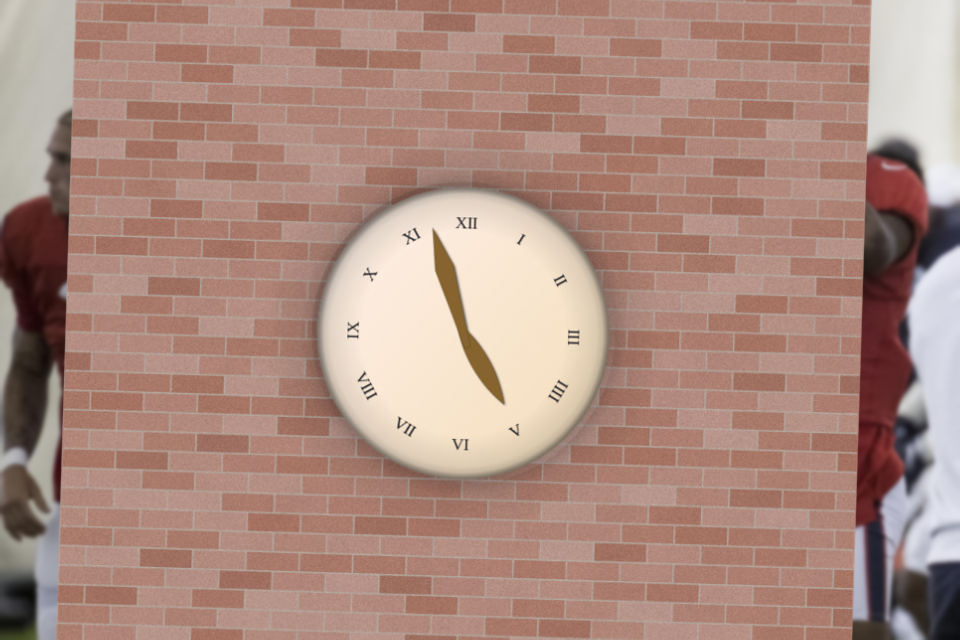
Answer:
4,57
